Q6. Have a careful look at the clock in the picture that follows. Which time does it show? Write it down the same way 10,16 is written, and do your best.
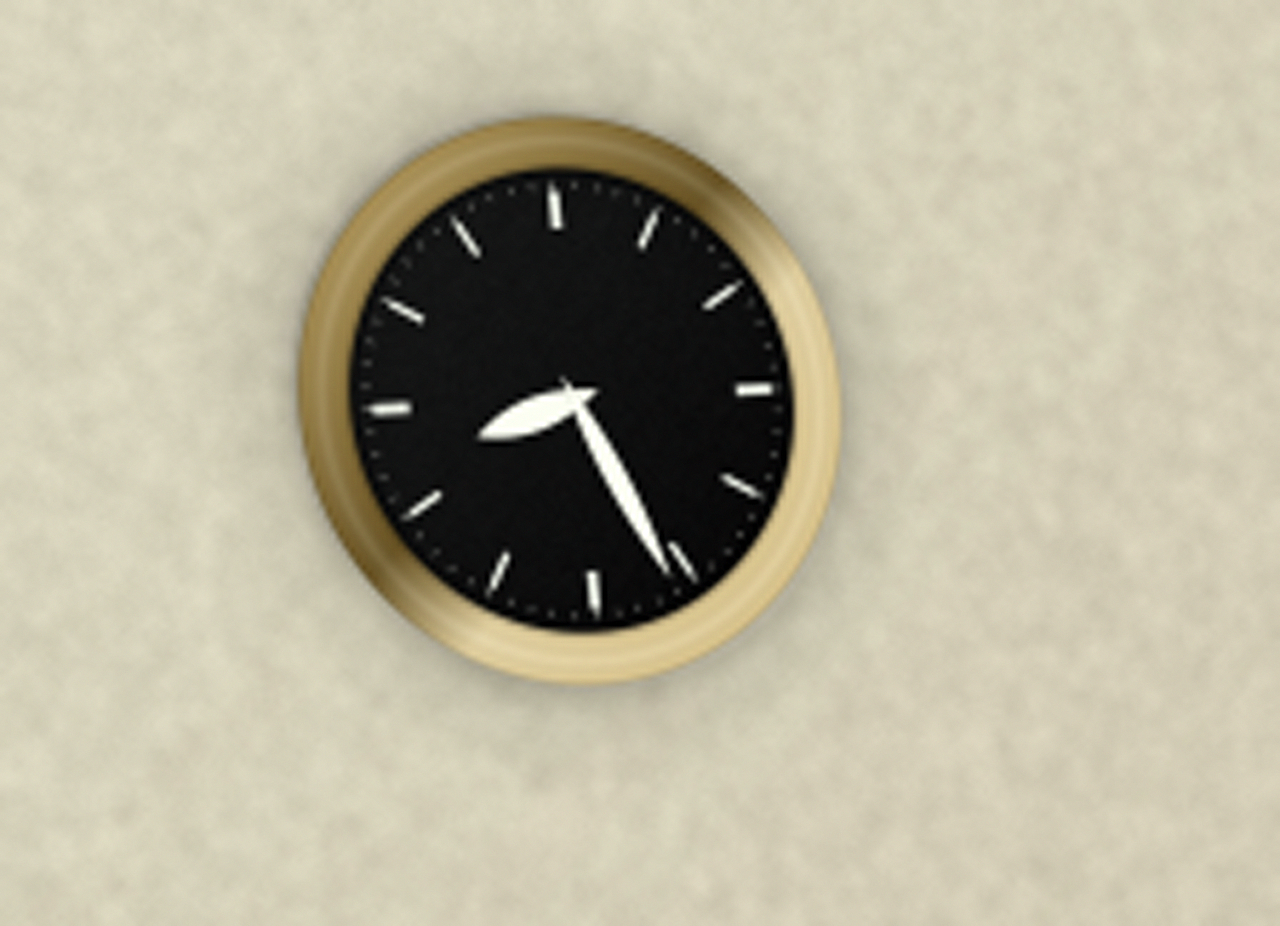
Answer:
8,26
